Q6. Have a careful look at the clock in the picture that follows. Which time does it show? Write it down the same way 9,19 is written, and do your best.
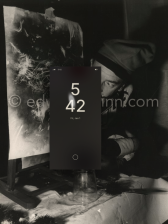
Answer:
5,42
